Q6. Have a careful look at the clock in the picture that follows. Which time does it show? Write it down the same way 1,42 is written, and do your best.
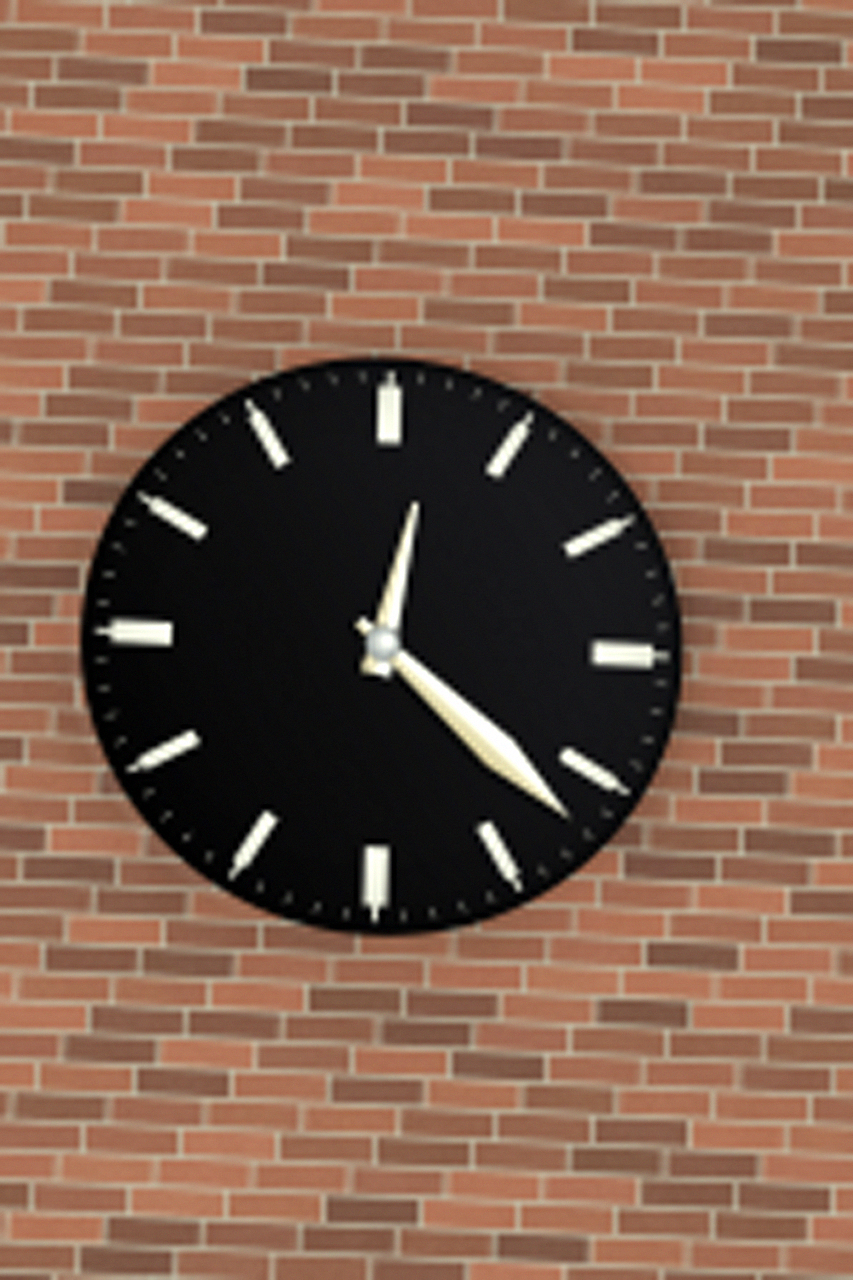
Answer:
12,22
